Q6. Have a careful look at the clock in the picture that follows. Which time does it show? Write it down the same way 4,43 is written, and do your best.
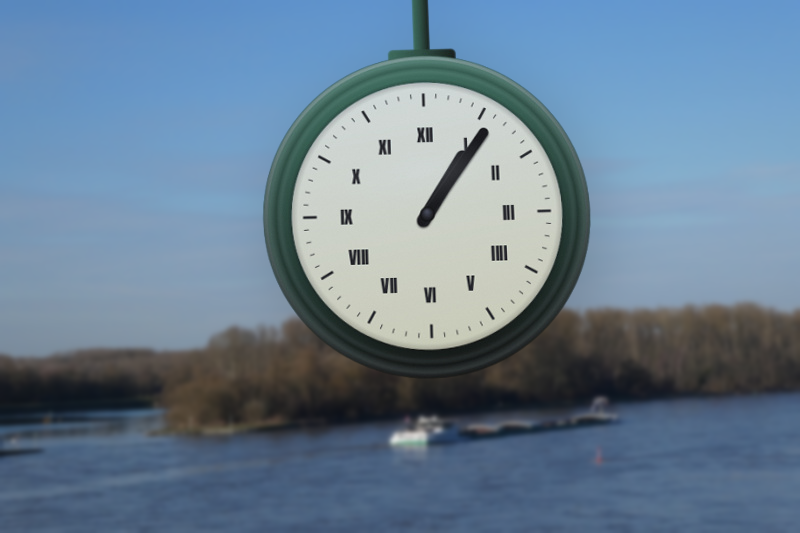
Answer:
1,06
